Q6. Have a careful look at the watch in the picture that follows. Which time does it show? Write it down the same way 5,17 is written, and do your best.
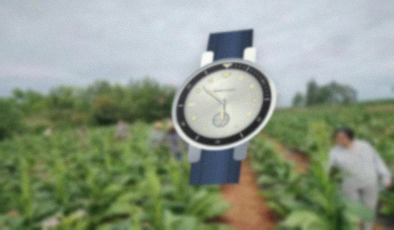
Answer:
5,52
